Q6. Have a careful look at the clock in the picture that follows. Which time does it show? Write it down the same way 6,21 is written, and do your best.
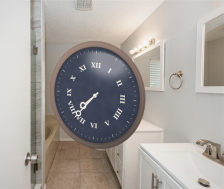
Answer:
7,37
